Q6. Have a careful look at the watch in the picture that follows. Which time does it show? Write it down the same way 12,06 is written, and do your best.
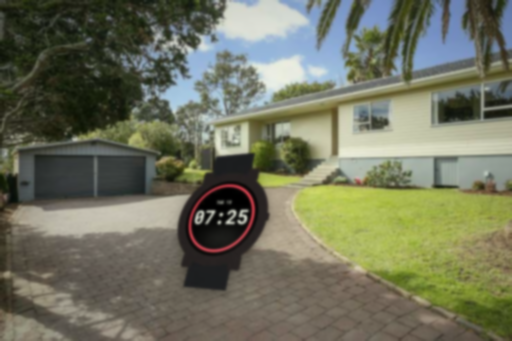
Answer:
7,25
